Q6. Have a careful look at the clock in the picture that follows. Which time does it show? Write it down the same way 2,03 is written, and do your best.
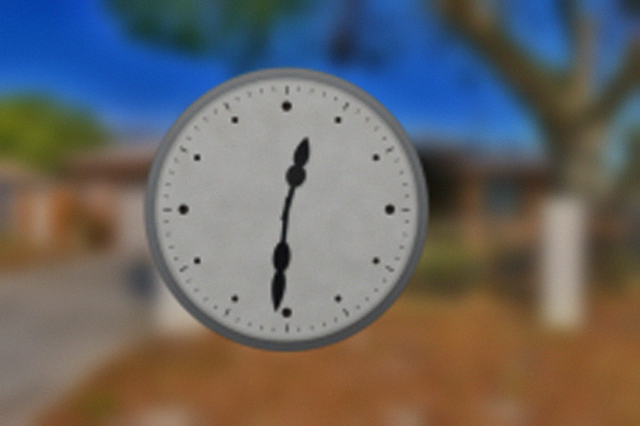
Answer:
12,31
